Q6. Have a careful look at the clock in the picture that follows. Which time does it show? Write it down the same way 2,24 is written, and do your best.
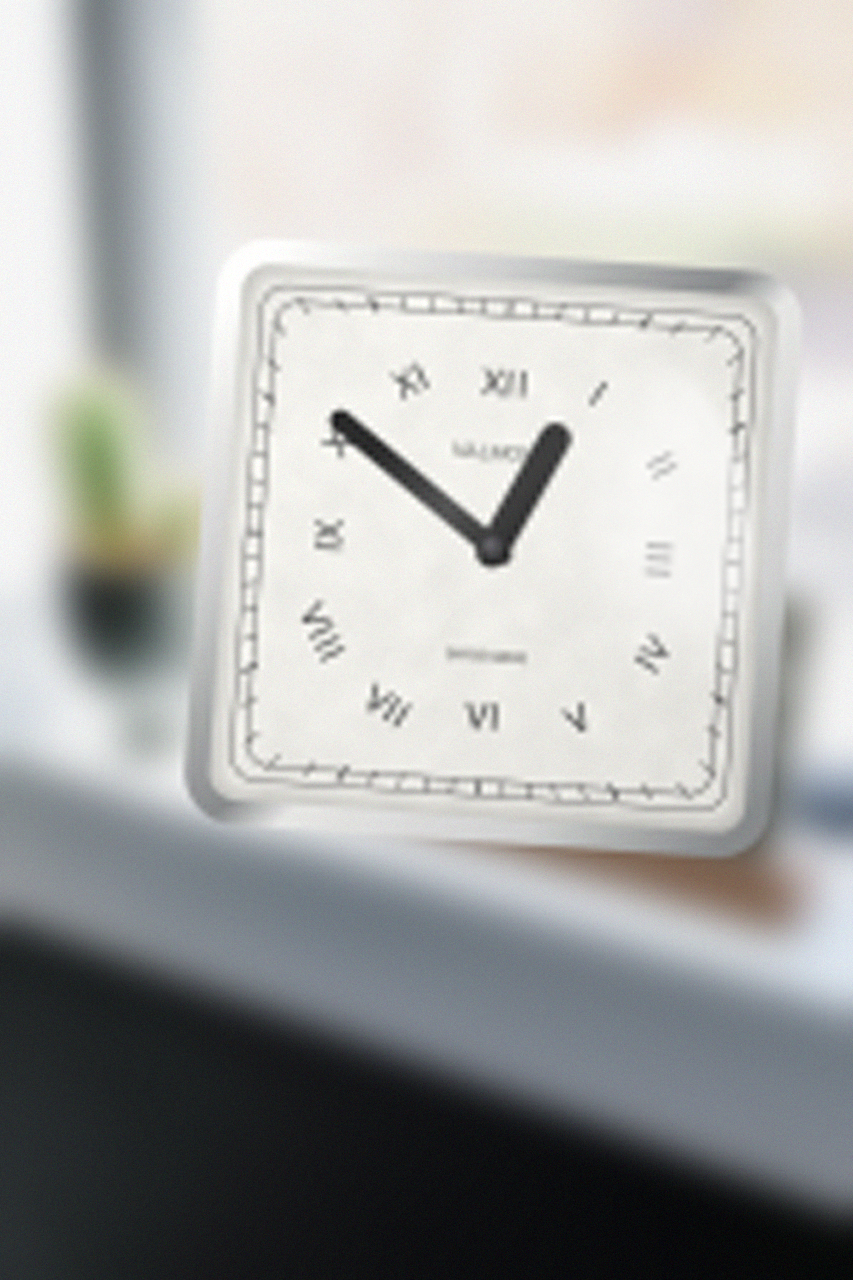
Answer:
12,51
